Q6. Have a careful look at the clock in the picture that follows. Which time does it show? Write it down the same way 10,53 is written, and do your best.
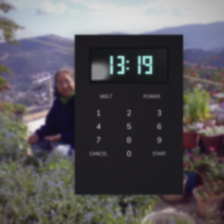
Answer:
13,19
